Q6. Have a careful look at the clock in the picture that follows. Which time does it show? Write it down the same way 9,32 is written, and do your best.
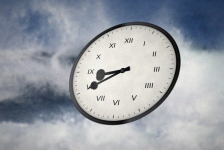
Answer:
8,40
